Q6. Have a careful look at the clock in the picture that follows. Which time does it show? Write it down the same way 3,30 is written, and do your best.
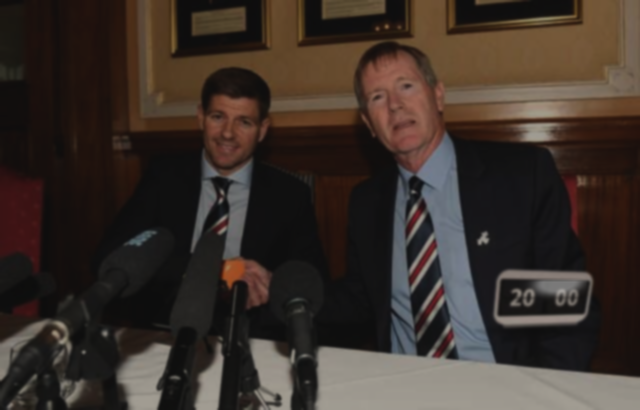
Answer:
20,00
